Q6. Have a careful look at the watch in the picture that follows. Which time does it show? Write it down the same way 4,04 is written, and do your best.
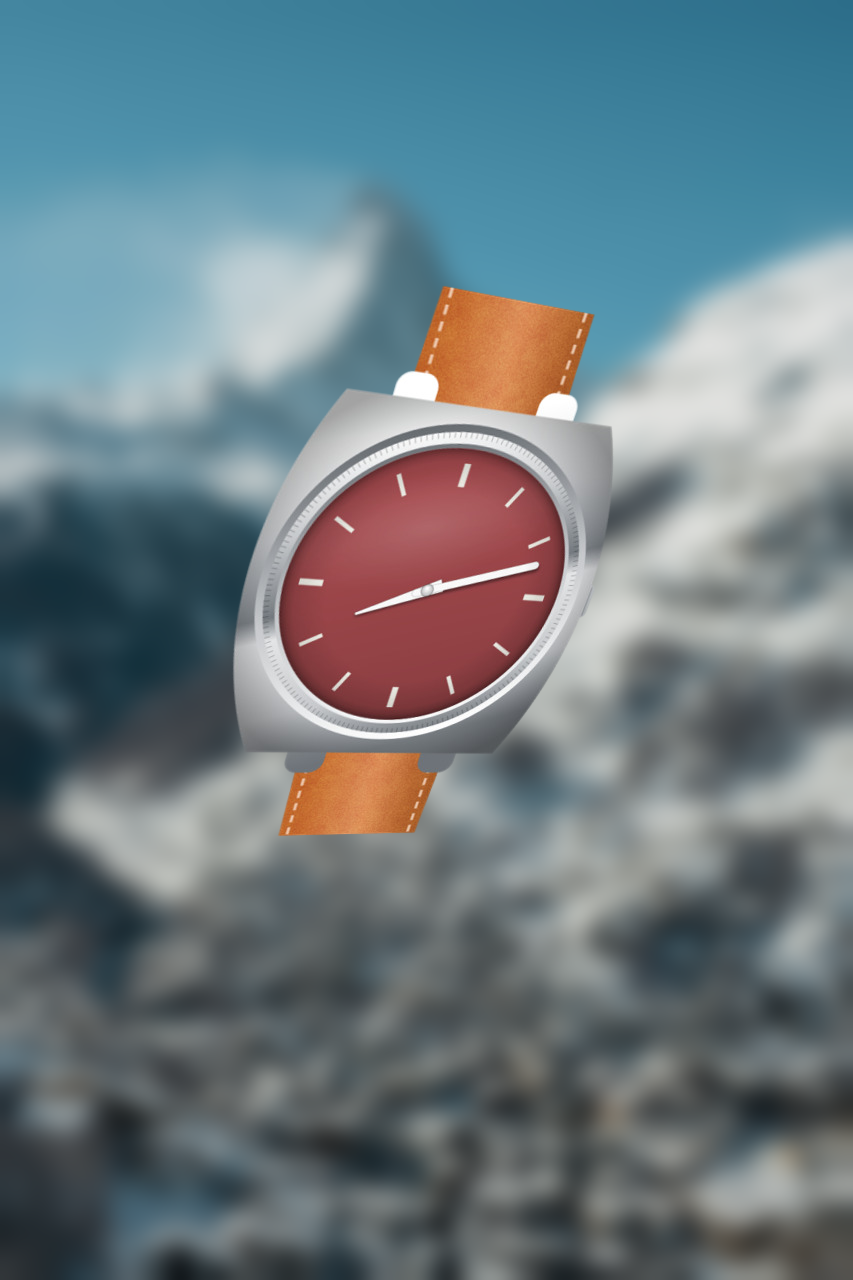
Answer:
8,12
